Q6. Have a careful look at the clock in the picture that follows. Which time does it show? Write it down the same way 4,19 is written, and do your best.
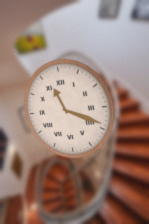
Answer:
11,19
